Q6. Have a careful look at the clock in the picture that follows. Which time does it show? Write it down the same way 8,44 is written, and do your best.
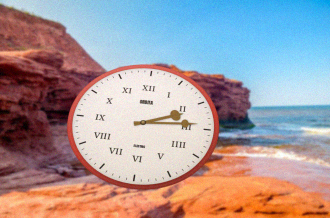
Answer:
2,14
